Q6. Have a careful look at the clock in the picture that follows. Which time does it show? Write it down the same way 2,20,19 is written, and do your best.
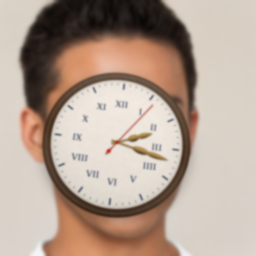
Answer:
2,17,06
